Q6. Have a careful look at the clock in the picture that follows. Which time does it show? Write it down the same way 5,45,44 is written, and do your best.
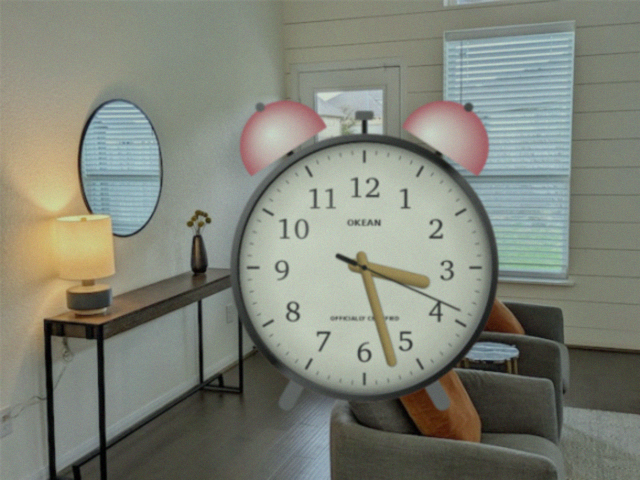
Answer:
3,27,19
